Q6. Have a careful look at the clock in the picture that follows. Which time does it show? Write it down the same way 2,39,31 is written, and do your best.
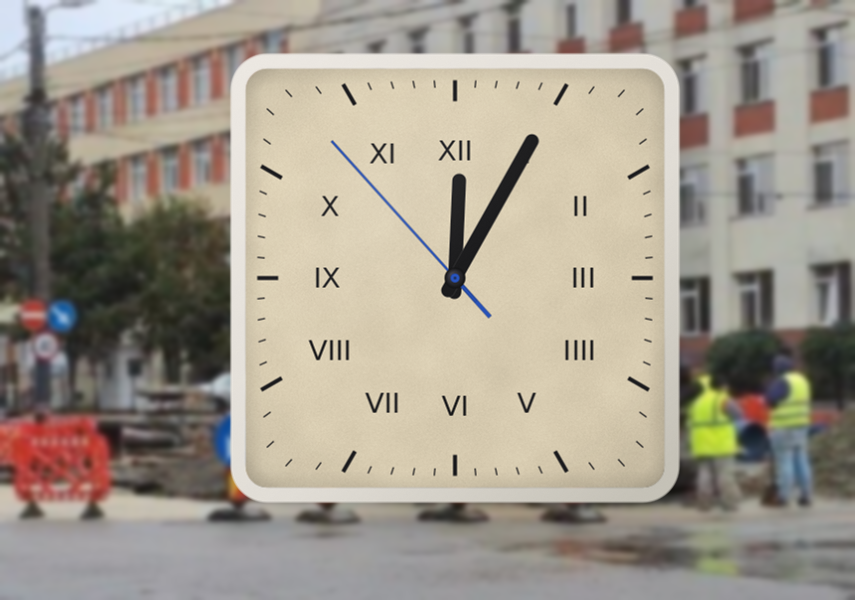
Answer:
12,04,53
